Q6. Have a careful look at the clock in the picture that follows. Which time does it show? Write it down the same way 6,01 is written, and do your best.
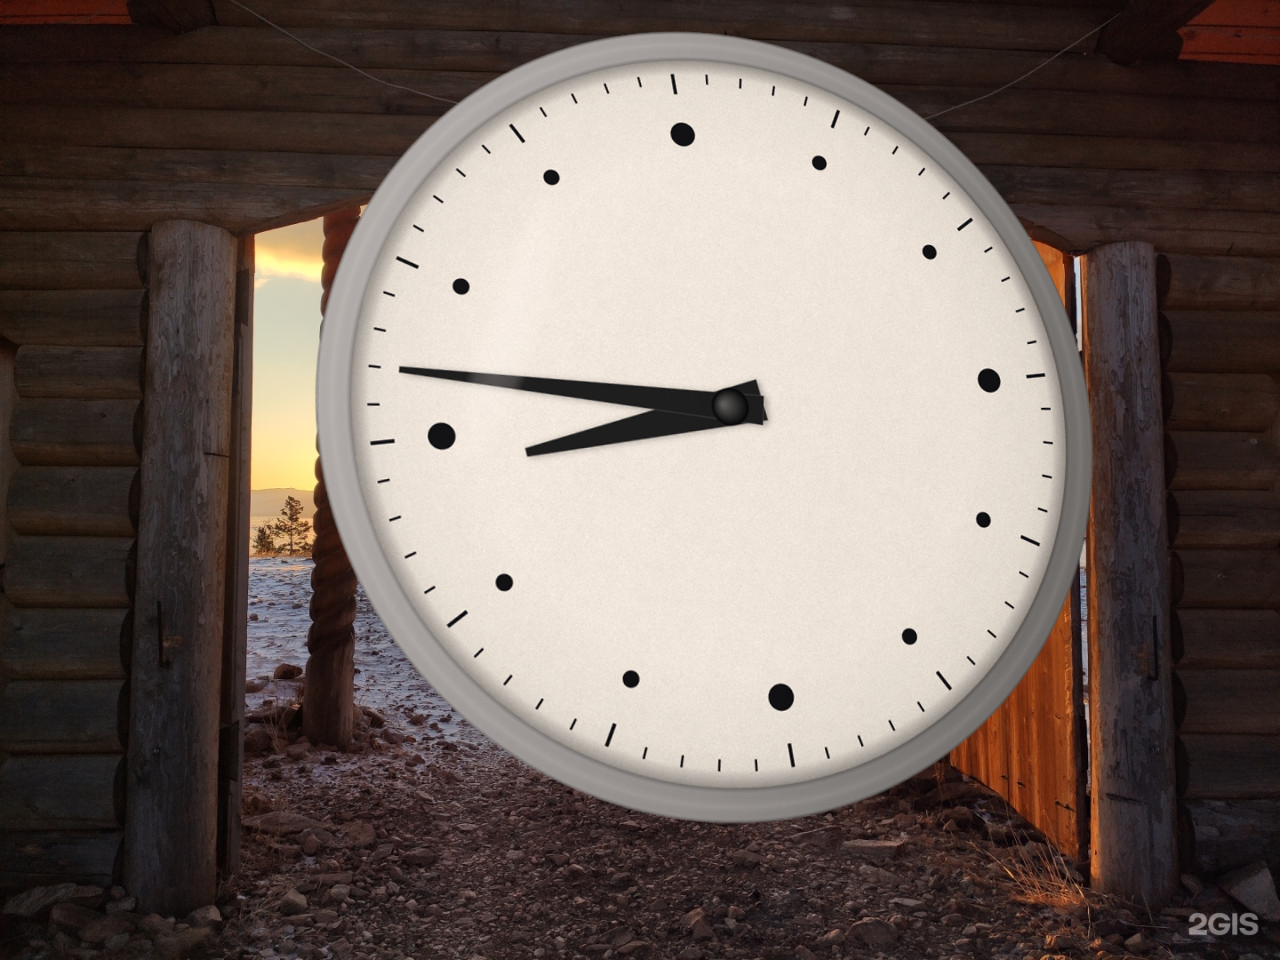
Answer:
8,47
